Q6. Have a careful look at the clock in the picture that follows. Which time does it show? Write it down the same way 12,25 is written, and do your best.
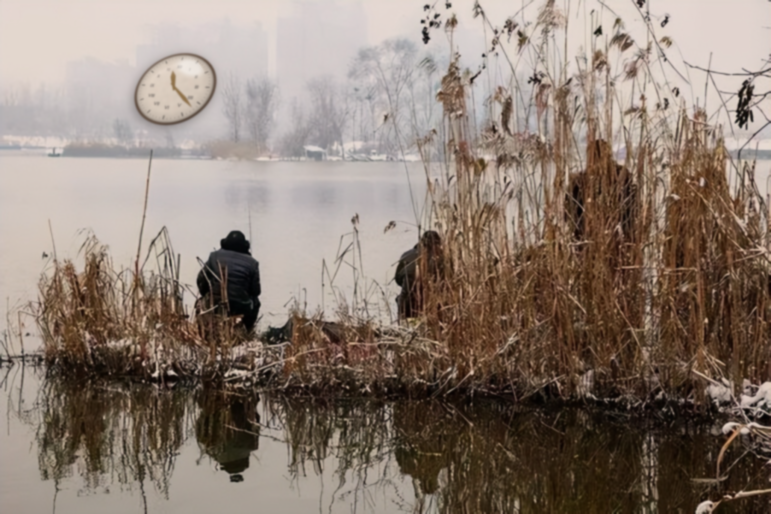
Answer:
11,22
